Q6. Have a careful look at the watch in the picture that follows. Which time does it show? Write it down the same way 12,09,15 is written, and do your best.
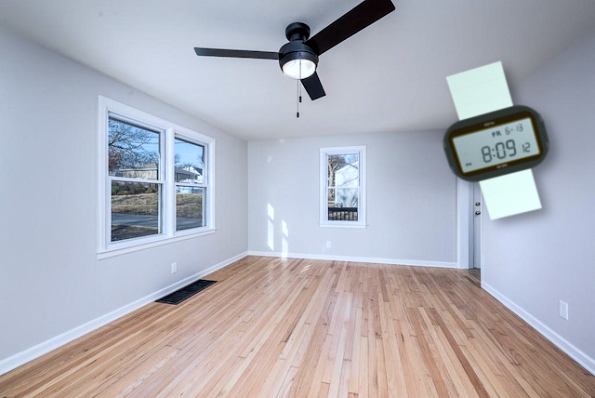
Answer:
8,09,12
